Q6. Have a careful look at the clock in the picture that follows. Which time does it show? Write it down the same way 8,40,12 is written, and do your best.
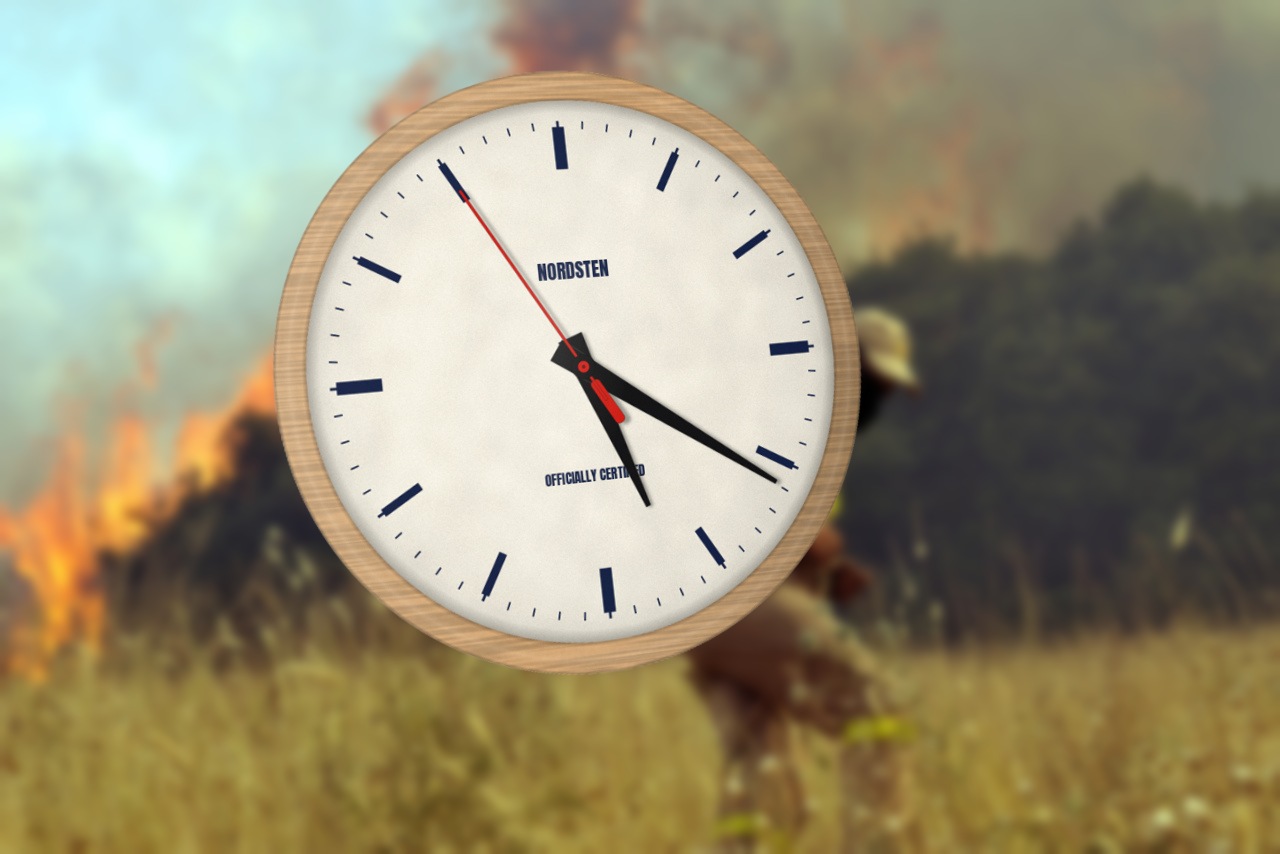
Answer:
5,20,55
